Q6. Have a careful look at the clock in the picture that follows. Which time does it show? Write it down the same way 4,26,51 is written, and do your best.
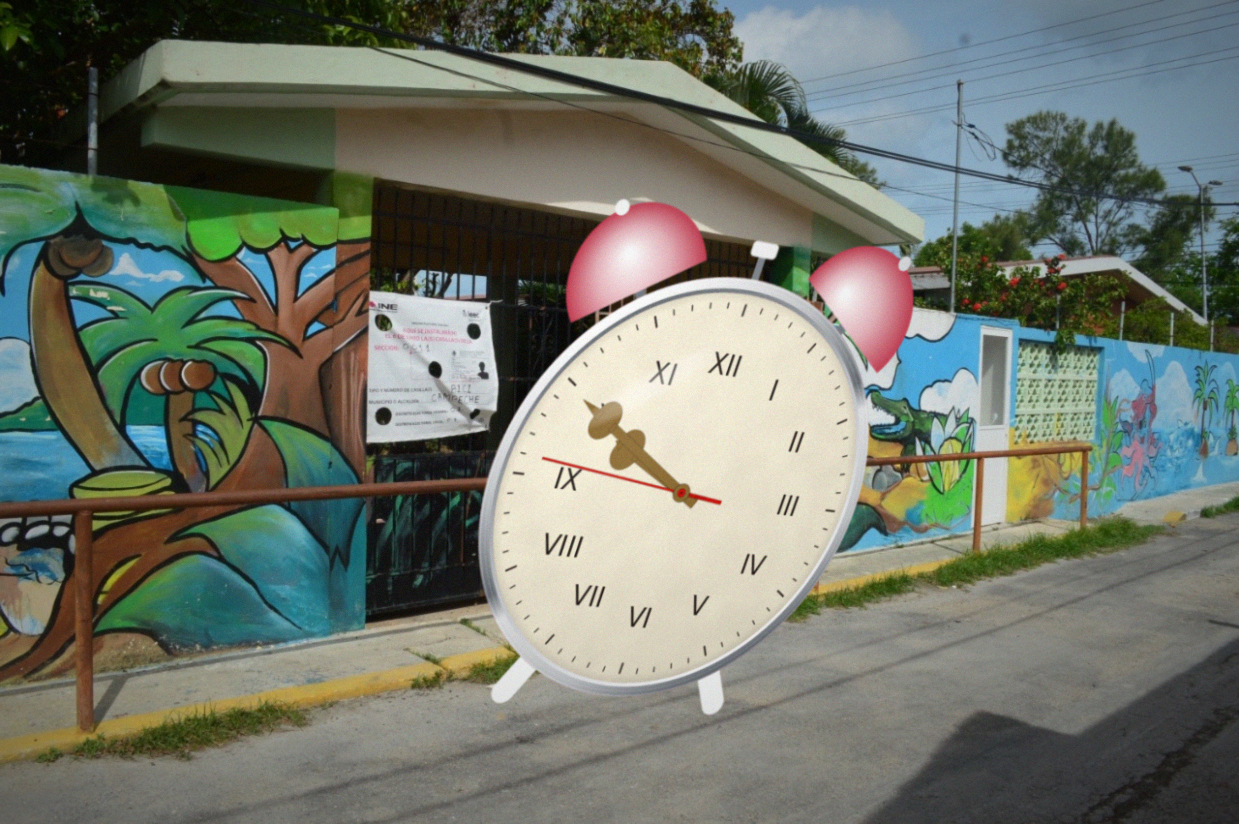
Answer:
9,49,46
